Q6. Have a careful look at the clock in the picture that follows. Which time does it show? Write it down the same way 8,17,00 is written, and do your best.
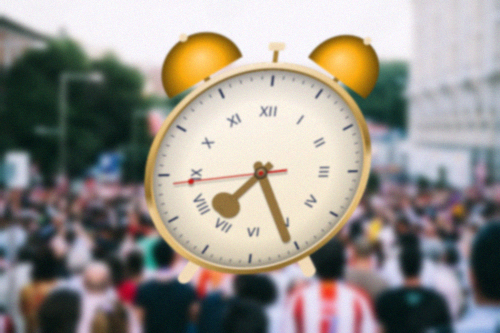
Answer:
7,25,44
